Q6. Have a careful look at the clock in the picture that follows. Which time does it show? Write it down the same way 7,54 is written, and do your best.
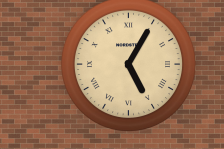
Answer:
5,05
